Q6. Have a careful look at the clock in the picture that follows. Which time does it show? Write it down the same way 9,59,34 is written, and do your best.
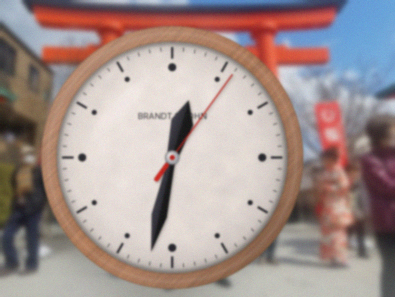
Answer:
12,32,06
